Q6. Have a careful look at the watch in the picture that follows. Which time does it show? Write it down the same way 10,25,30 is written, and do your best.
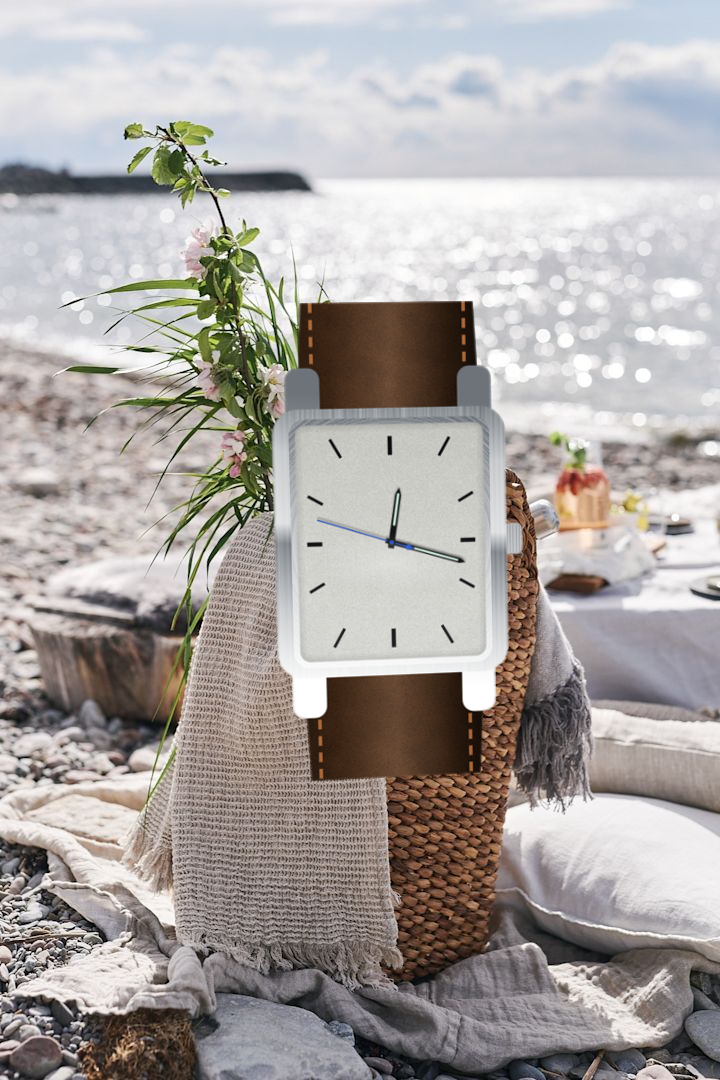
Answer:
12,17,48
